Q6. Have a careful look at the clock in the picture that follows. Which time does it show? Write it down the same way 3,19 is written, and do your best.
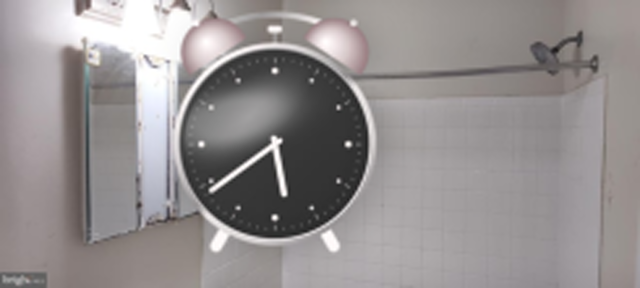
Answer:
5,39
